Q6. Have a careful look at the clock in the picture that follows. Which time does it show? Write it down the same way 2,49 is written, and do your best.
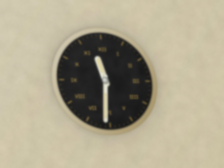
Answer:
11,31
